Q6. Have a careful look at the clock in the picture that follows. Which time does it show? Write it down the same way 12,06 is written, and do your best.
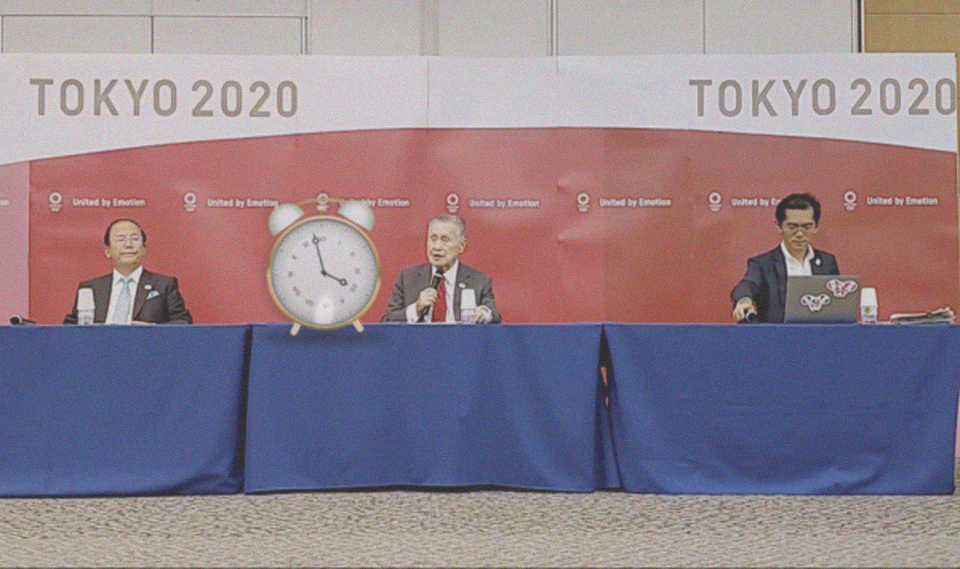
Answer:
3,58
